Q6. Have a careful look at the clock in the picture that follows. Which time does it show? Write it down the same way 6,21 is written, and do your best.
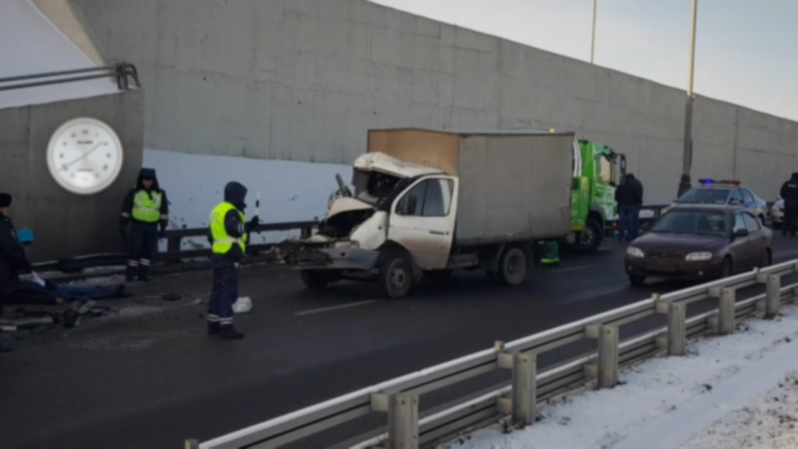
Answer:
1,40
